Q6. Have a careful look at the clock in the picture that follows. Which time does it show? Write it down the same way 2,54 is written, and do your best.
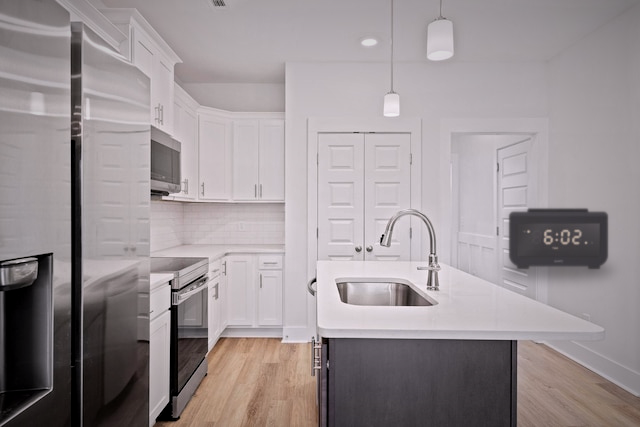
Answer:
6,02
